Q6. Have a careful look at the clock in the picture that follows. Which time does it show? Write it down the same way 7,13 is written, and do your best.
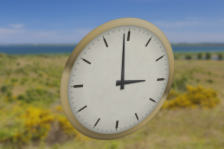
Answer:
2,59
